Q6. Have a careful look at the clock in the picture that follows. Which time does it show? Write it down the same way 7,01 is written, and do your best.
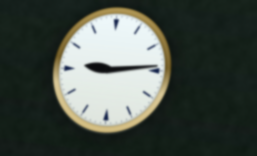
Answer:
9,14
